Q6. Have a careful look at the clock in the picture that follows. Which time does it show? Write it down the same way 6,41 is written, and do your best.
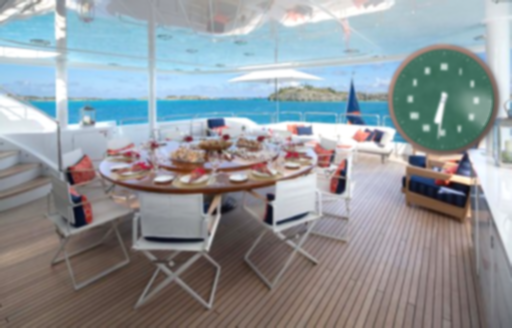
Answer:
6,31
